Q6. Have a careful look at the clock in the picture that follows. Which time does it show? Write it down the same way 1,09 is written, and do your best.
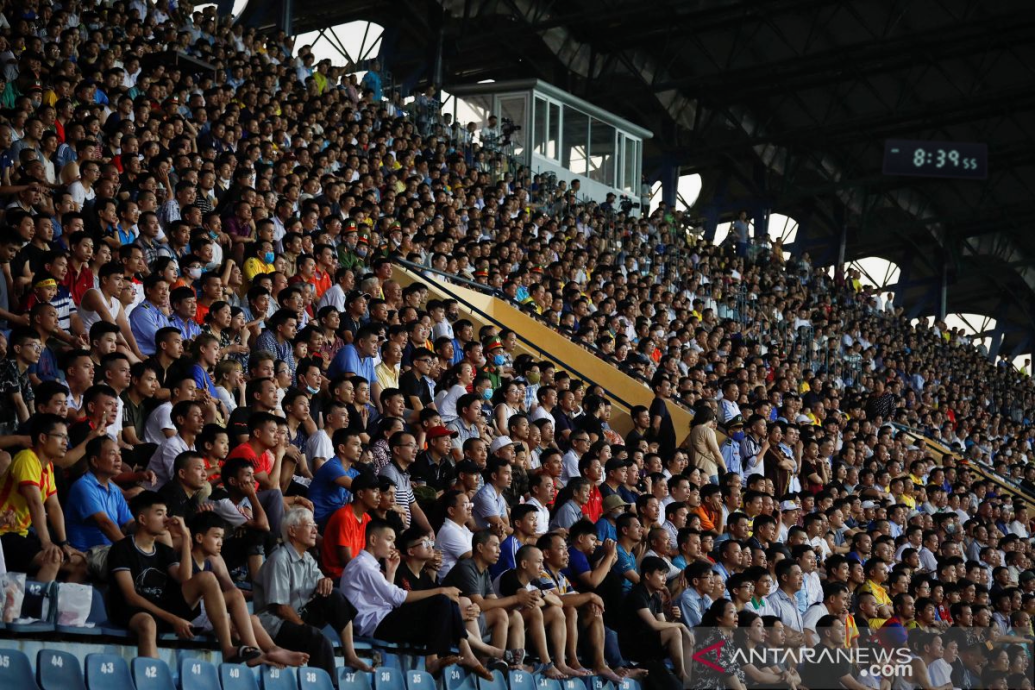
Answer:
8,39
